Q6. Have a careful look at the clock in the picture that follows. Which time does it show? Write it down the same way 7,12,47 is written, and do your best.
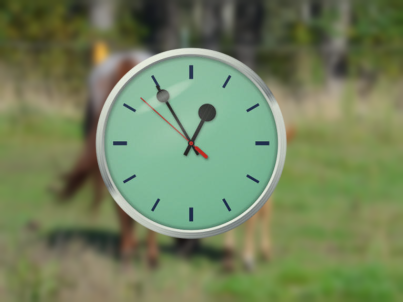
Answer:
12,54,52
